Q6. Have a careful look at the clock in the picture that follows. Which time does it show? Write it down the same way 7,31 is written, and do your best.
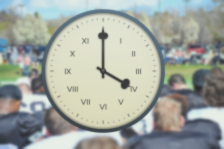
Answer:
4,00
